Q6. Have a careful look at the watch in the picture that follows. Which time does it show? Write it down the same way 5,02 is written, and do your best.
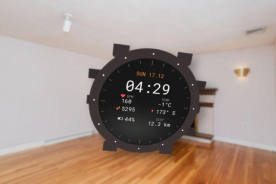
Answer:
4,29
